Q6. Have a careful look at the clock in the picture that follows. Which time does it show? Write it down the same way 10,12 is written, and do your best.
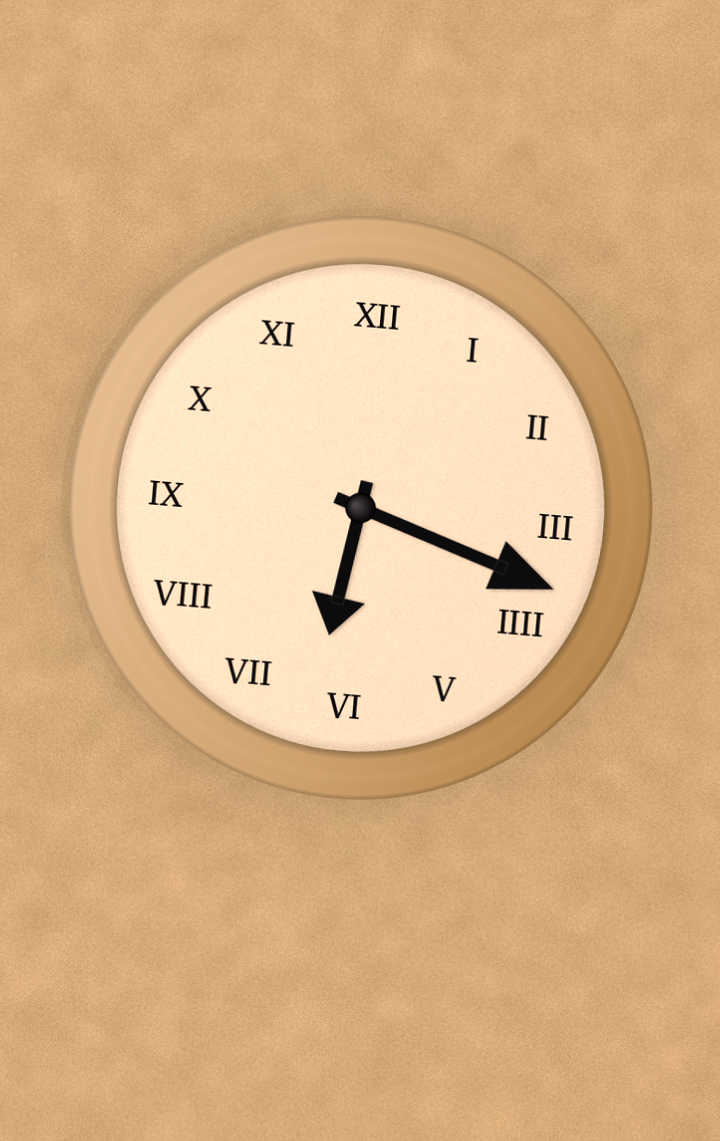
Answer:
6,18
